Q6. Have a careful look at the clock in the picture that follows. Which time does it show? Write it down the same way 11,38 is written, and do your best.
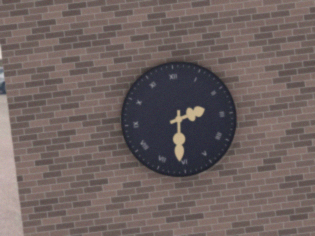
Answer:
2,31
